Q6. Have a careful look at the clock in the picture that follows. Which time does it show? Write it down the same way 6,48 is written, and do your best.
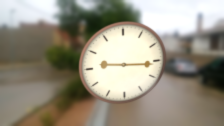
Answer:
9,16
